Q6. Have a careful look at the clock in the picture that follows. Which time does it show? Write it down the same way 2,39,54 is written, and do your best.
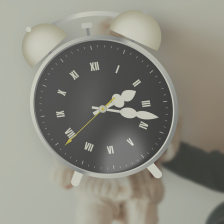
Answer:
2,17,39
